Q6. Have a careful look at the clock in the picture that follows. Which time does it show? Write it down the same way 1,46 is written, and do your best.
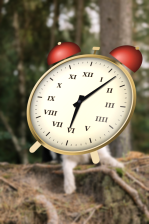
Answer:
6,07
